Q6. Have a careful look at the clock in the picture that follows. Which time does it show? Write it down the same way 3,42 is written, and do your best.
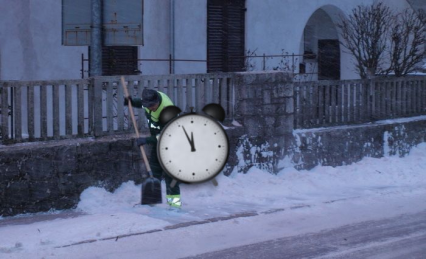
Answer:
11,56
